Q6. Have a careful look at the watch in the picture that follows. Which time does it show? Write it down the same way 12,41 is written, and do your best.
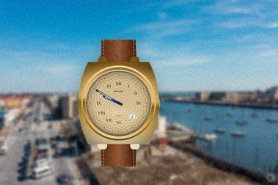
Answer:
9,50
